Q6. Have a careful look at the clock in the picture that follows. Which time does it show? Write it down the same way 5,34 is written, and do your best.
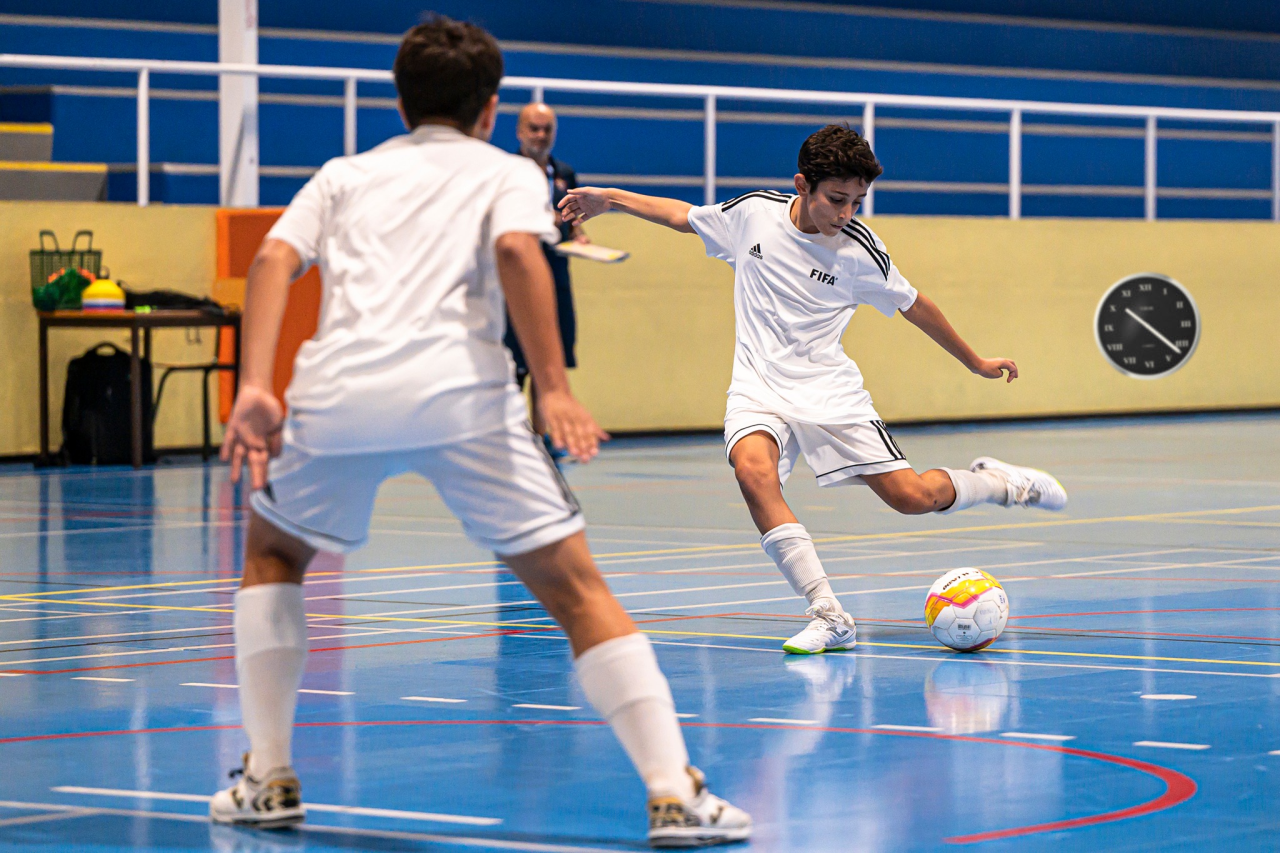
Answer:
10,22
